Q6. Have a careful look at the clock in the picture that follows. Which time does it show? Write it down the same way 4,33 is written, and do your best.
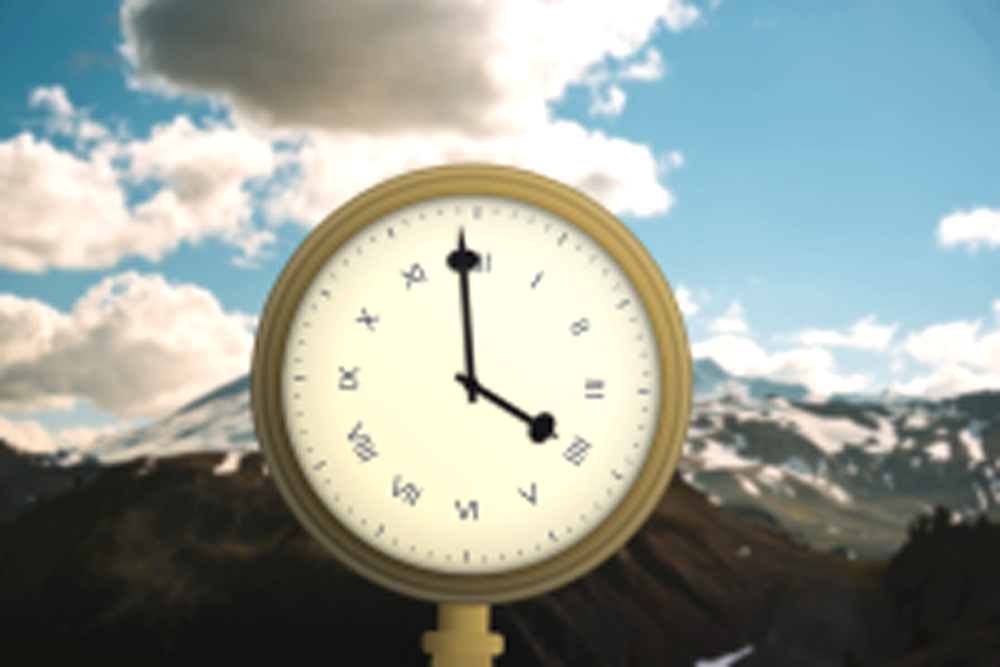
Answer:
3,59
